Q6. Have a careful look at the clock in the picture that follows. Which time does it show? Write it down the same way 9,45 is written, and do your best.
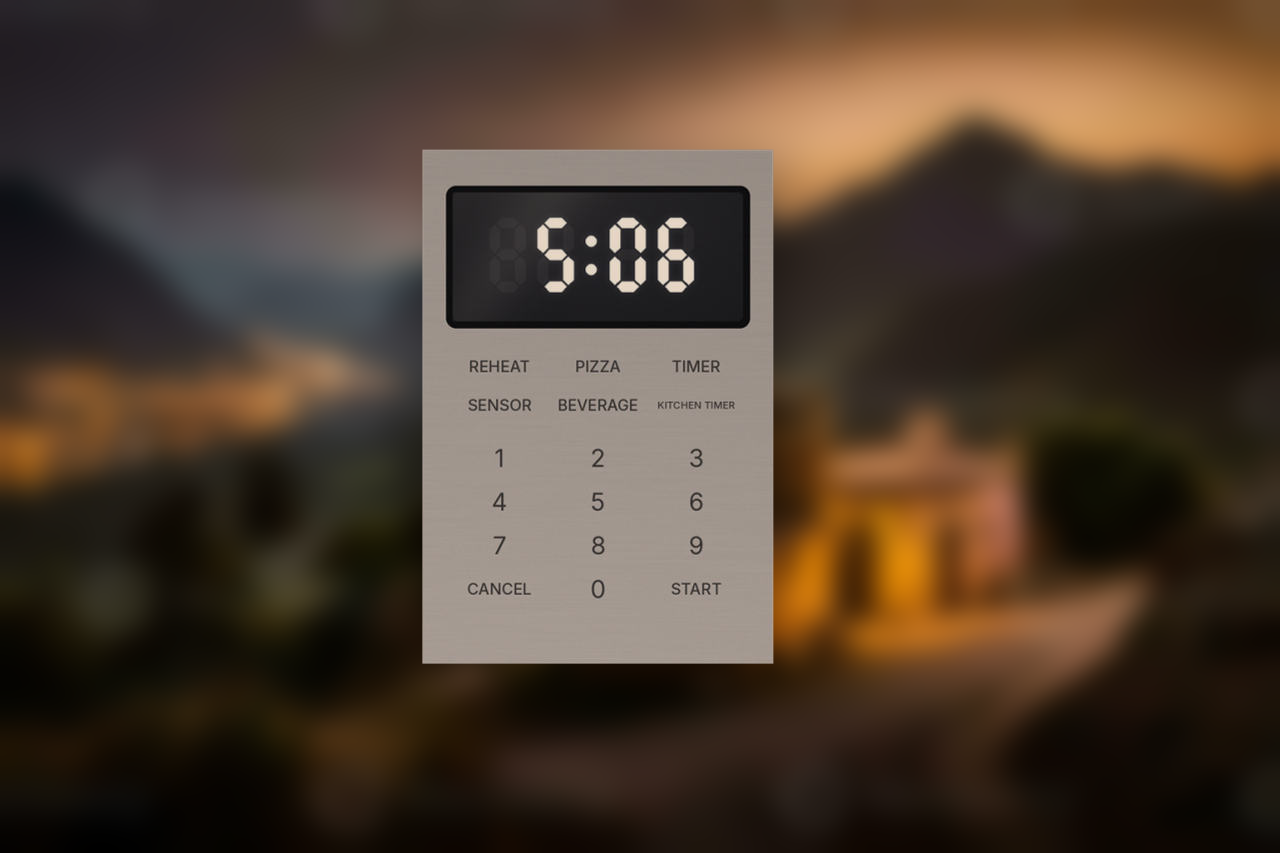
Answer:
5,06
